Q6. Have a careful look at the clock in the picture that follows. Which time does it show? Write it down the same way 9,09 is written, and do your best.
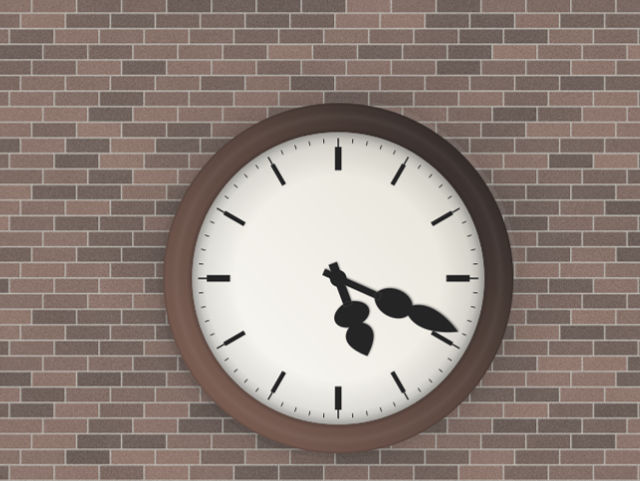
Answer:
5,19
